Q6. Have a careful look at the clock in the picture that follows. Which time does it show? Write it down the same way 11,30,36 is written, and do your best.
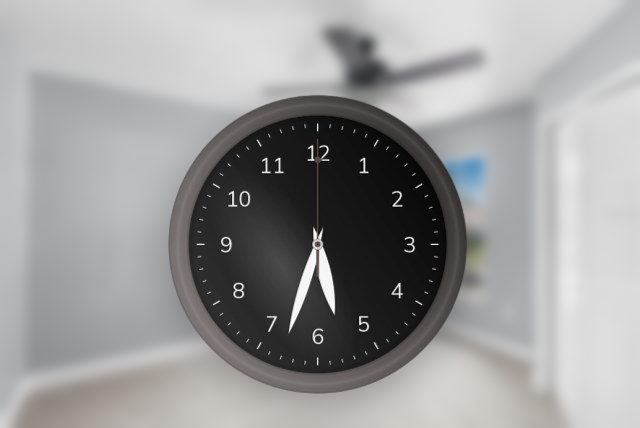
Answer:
5,33,00
